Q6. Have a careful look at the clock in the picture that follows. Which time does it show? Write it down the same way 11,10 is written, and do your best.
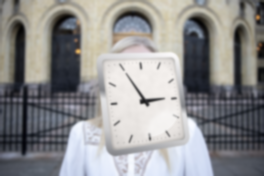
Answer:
2,55
